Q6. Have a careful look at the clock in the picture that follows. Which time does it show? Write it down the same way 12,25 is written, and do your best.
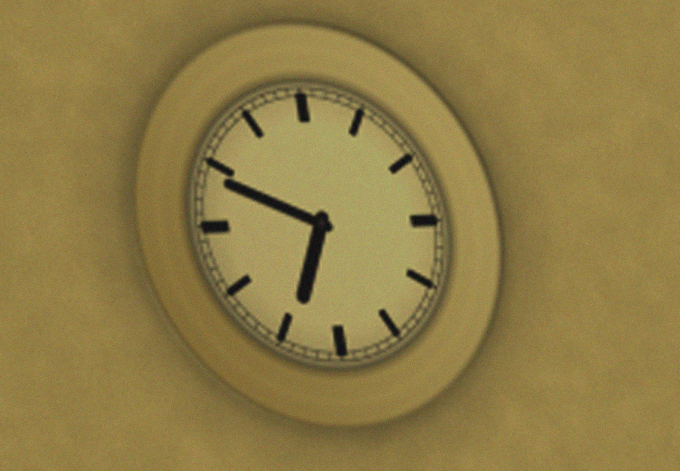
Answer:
6,49
